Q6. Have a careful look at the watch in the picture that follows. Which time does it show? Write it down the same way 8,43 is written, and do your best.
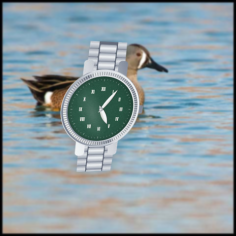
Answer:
5,06
